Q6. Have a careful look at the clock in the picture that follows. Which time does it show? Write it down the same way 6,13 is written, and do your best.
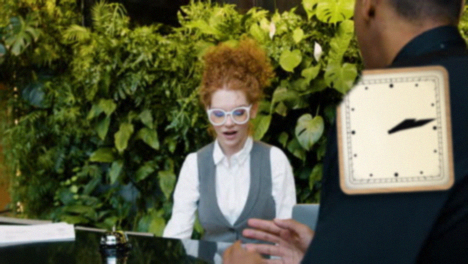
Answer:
2,13
